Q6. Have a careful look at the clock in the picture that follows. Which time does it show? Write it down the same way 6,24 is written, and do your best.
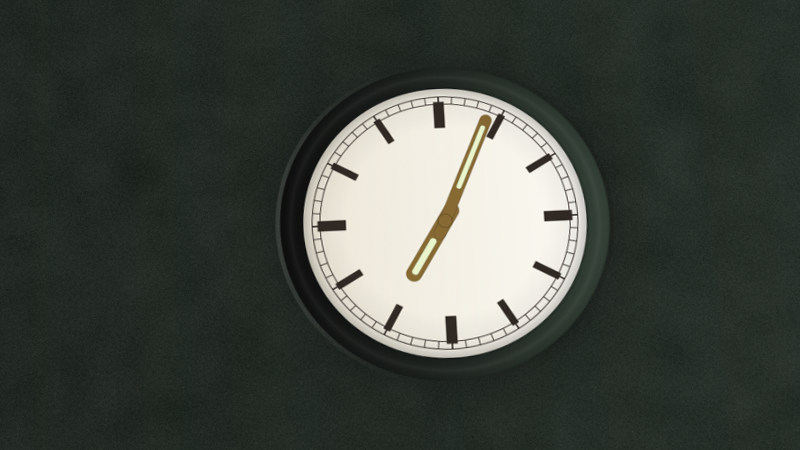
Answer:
7,04
